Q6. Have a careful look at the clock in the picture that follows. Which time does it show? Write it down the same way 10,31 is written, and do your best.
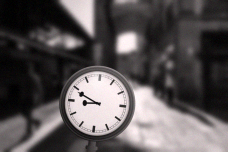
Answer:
8,49
